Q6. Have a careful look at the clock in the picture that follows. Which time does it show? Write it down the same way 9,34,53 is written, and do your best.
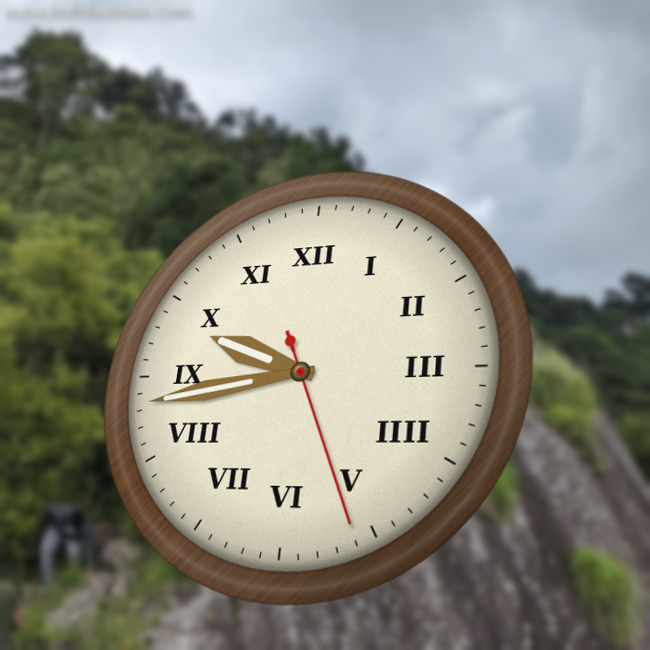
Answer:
9,43,26
